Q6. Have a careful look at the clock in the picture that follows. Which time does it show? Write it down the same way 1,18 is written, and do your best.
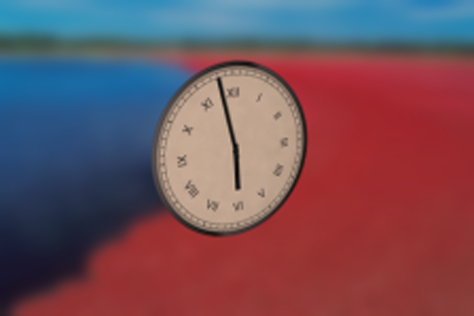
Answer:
5,58
